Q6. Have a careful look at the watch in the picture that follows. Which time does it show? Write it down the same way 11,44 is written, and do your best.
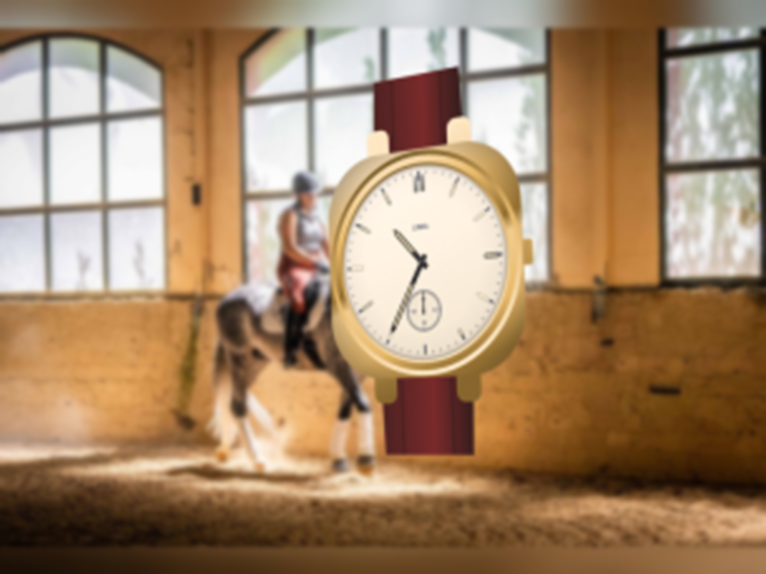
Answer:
10,35
